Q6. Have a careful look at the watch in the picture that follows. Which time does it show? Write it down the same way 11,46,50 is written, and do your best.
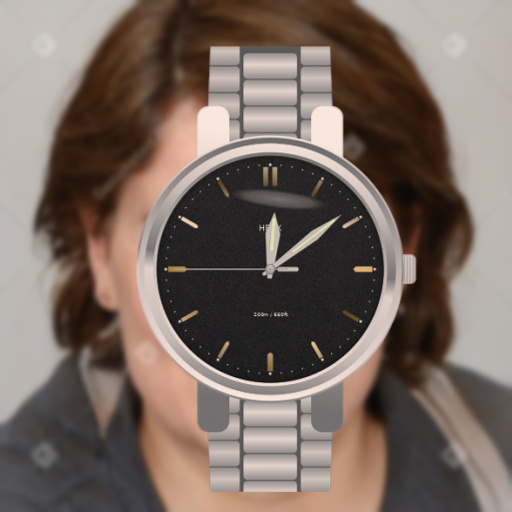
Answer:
12,08,45
